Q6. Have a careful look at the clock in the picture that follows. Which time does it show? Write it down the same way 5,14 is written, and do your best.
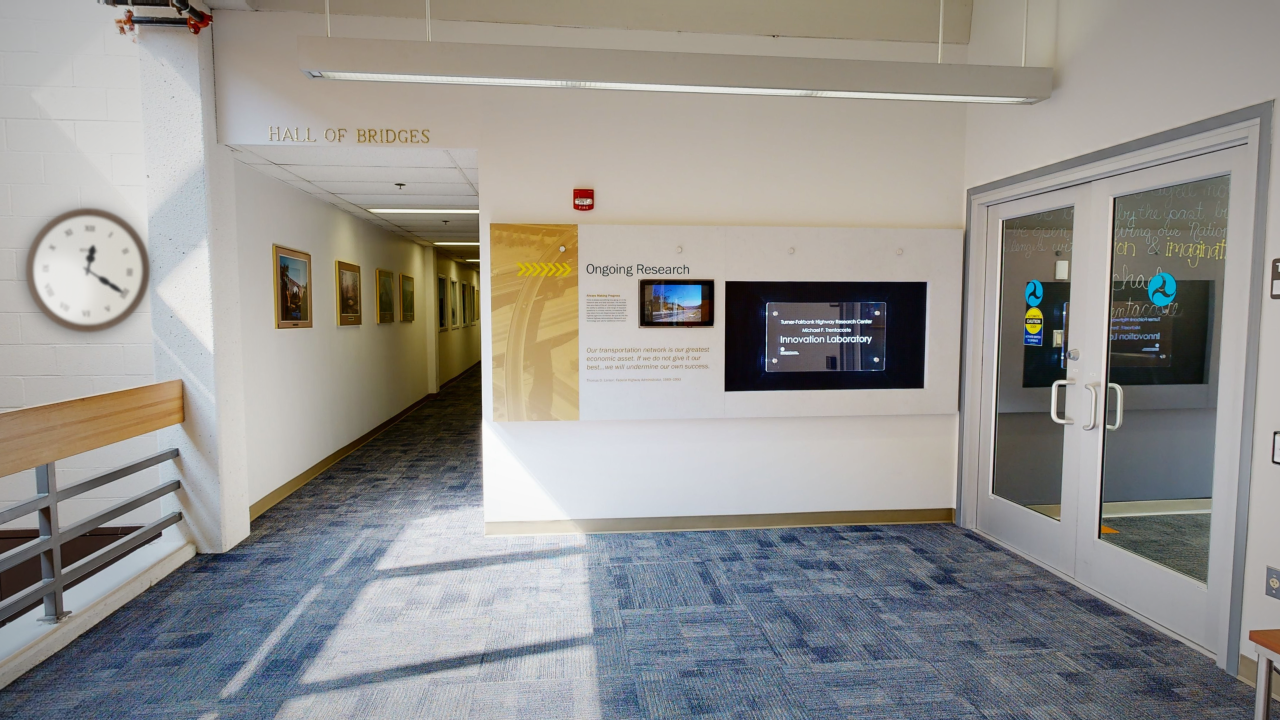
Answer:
12,20
